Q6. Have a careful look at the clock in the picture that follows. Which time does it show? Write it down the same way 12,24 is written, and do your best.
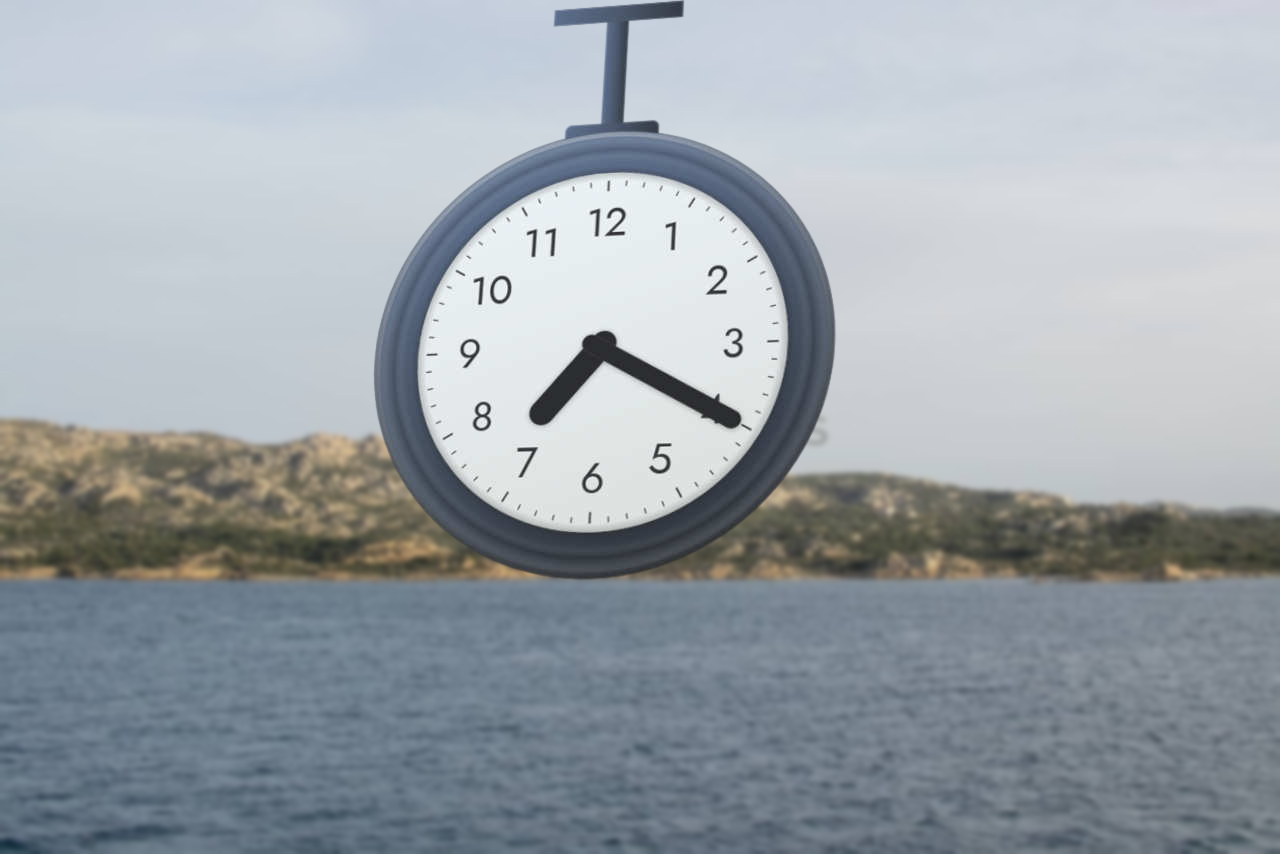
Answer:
7,20
